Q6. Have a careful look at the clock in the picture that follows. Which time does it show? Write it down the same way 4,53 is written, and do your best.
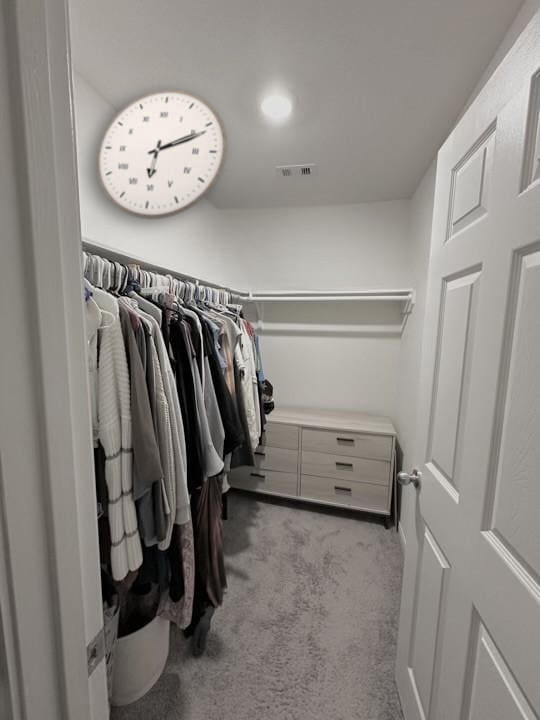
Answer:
6,11
